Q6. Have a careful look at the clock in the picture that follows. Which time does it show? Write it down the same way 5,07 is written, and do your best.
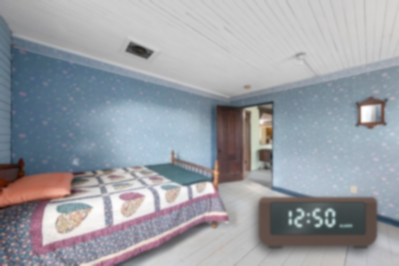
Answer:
12,50
